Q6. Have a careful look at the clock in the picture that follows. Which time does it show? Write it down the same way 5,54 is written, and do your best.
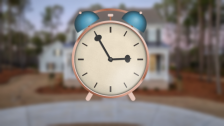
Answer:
2,55
